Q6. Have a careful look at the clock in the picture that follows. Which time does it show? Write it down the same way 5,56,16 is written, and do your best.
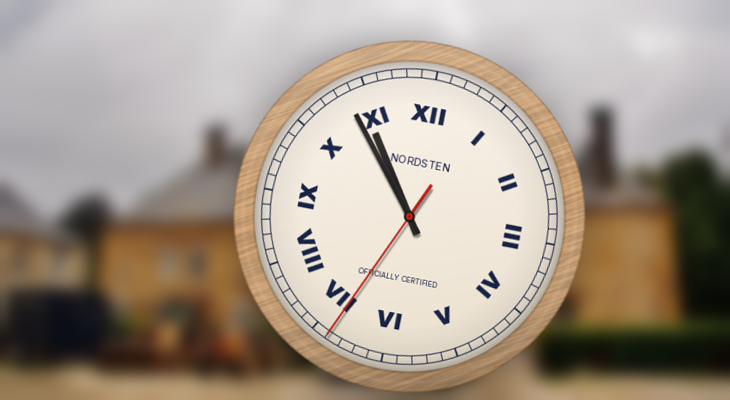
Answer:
10,53,34
